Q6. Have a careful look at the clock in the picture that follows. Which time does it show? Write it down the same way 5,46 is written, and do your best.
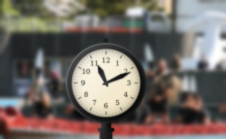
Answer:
11,11
